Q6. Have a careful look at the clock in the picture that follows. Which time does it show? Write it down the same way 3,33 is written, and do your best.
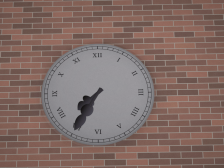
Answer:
7,35
